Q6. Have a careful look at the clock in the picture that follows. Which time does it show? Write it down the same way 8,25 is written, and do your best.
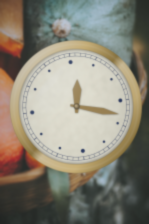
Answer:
12,18
